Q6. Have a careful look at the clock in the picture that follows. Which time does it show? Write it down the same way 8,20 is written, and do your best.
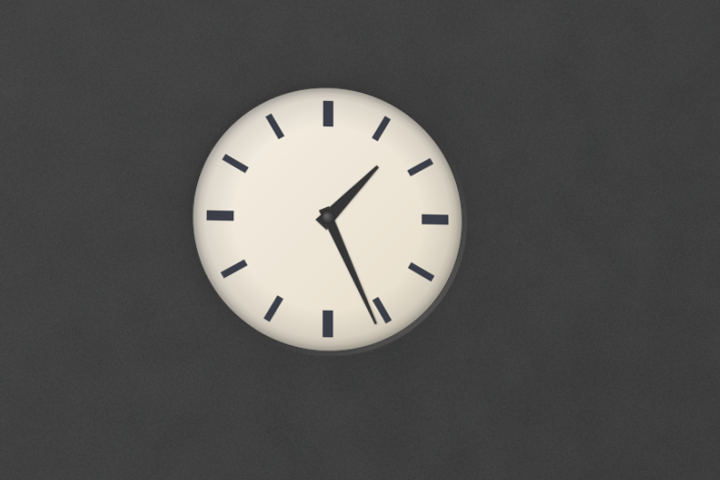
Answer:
1,26
